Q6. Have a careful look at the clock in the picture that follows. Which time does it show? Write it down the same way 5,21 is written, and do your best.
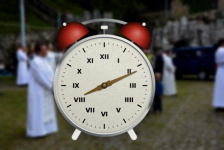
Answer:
8,11
